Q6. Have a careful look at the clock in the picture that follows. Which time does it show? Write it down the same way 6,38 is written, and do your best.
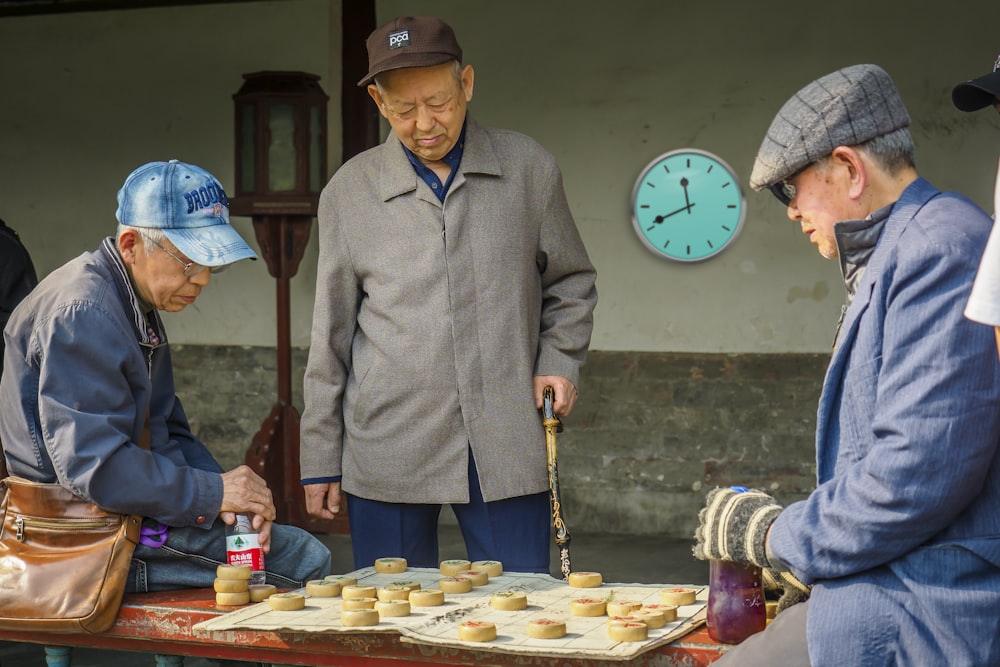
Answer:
11,41
